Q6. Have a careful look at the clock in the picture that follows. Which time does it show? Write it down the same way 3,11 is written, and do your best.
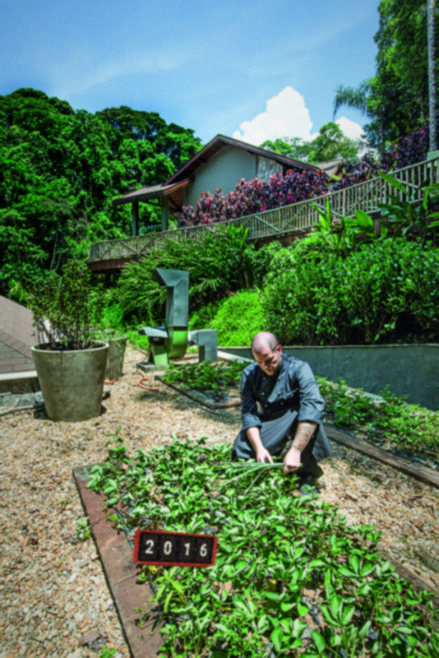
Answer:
20,16
